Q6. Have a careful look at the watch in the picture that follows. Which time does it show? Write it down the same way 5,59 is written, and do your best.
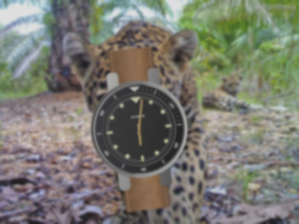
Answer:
6,02
